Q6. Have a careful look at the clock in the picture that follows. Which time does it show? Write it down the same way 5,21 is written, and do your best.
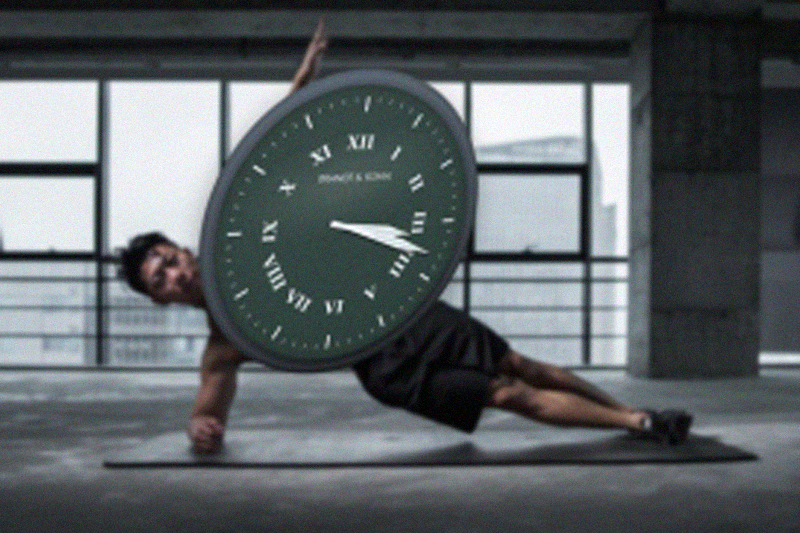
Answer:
3,18
